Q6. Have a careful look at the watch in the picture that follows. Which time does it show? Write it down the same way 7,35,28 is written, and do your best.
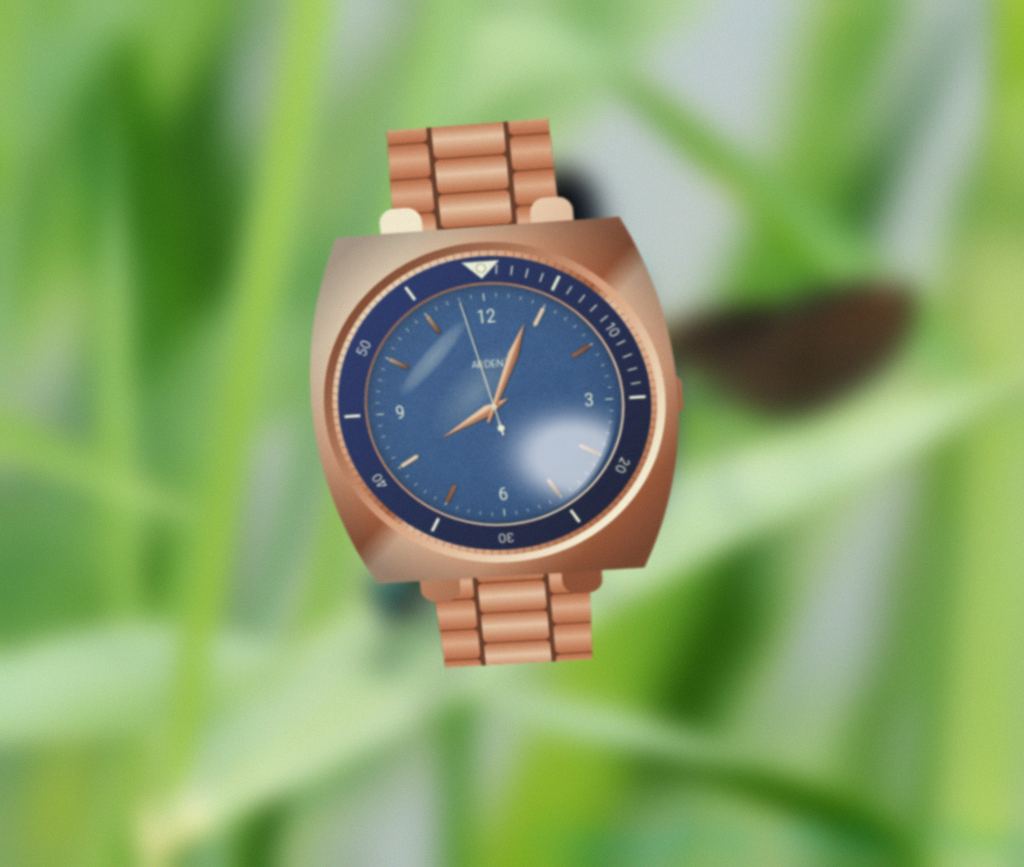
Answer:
8,03,58
